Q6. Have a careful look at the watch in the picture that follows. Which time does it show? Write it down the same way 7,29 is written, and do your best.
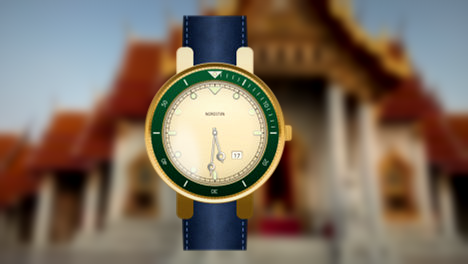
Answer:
5,31
